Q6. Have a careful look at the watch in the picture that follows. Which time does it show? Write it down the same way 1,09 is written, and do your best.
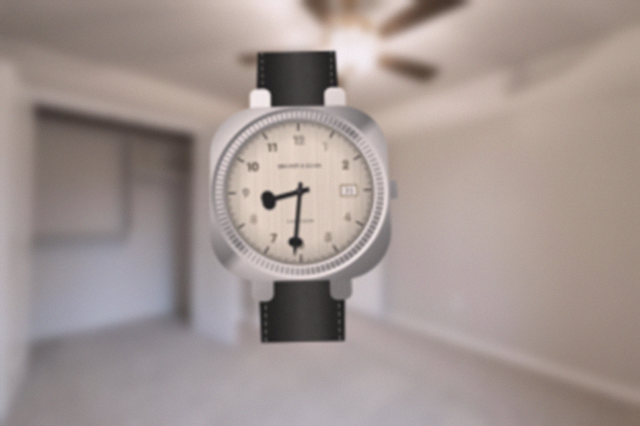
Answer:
8,31
